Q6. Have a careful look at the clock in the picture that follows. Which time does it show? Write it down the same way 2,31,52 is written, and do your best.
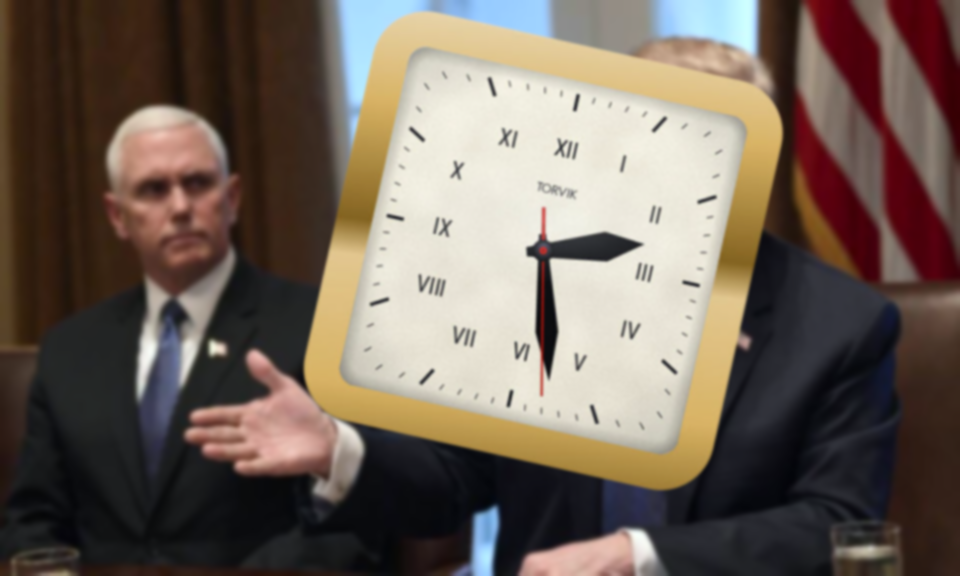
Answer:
2,27,28
